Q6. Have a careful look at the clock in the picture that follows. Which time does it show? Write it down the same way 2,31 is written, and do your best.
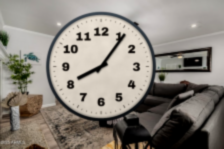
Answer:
8,06
